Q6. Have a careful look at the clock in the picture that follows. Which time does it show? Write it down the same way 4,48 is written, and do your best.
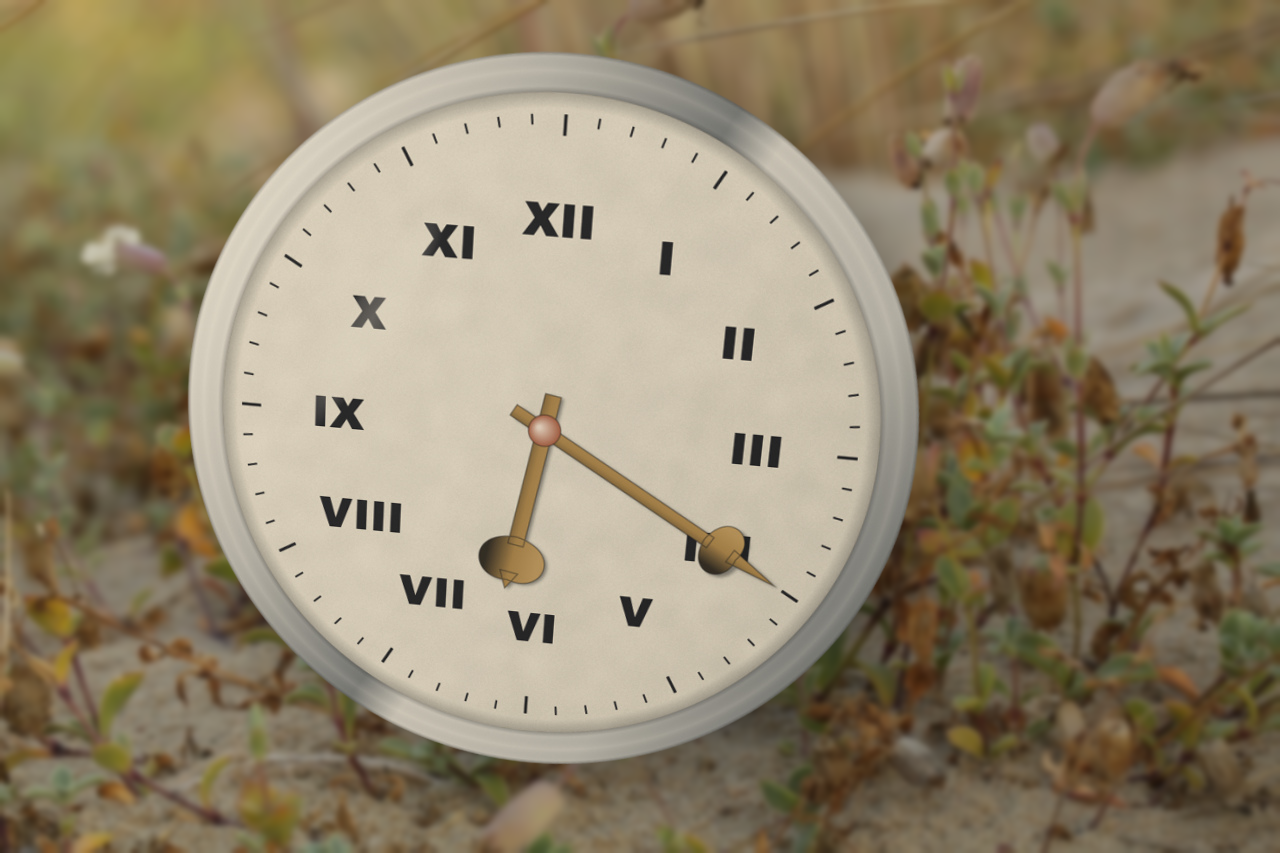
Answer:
6,20
